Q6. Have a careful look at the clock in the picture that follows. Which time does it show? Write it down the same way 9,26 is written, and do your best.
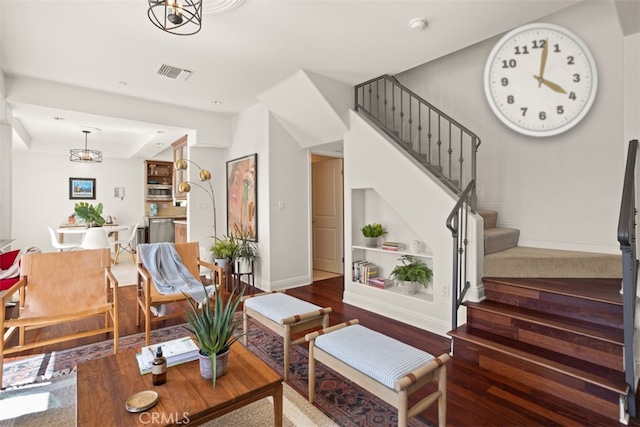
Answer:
4,02
